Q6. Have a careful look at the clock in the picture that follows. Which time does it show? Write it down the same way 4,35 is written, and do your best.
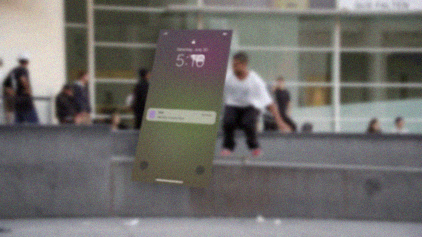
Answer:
5,16
